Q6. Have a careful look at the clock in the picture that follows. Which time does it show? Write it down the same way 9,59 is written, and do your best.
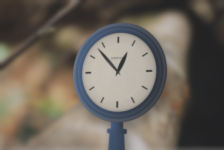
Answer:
12,53
